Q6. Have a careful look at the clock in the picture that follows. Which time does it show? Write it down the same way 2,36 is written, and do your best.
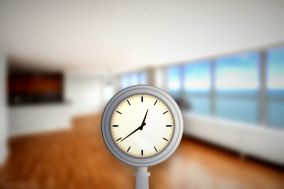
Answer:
12,39
